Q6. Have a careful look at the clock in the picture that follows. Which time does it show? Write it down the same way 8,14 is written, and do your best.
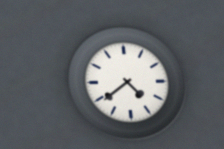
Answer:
4,39
